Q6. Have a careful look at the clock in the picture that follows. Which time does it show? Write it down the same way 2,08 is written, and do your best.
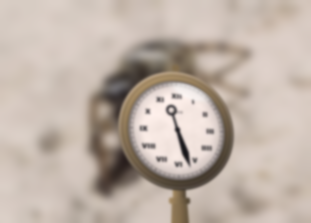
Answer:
11,27
